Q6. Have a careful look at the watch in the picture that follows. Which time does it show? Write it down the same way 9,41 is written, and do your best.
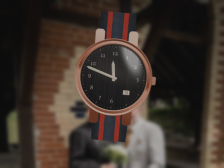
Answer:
11,48
